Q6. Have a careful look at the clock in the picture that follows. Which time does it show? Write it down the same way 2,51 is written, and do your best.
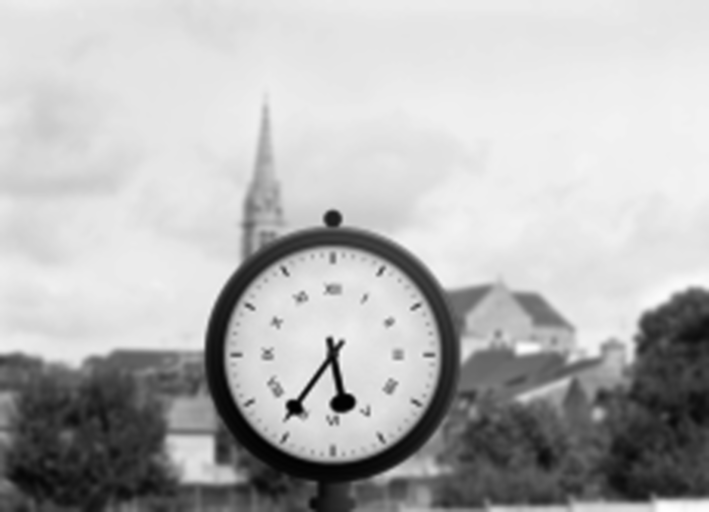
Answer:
5,36
